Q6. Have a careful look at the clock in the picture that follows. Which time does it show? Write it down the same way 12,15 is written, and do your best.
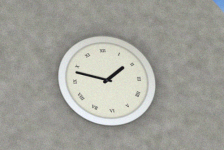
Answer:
1,48
